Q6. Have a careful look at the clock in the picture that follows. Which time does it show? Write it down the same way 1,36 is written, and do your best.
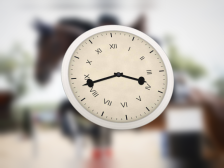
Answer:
3,43
